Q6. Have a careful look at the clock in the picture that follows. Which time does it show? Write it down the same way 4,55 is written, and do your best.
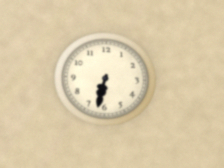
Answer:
6,32
